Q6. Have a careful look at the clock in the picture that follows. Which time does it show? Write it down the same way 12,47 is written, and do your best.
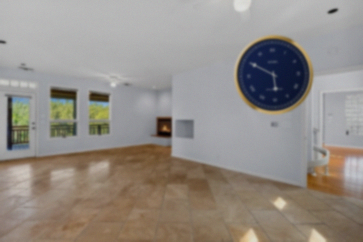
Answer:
5,50
